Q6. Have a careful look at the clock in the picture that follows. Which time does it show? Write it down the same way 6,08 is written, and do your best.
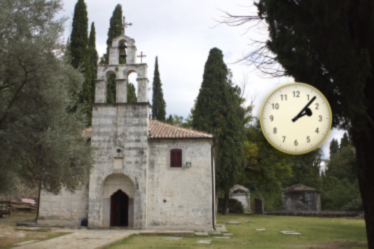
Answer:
2,07
